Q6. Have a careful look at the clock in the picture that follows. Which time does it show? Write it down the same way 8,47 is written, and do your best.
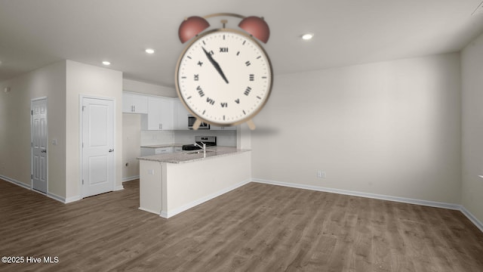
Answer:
10,54
